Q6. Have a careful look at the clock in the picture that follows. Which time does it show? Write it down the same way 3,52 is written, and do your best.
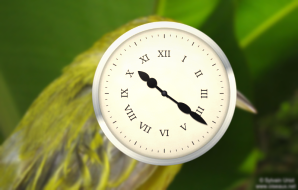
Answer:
10,21
